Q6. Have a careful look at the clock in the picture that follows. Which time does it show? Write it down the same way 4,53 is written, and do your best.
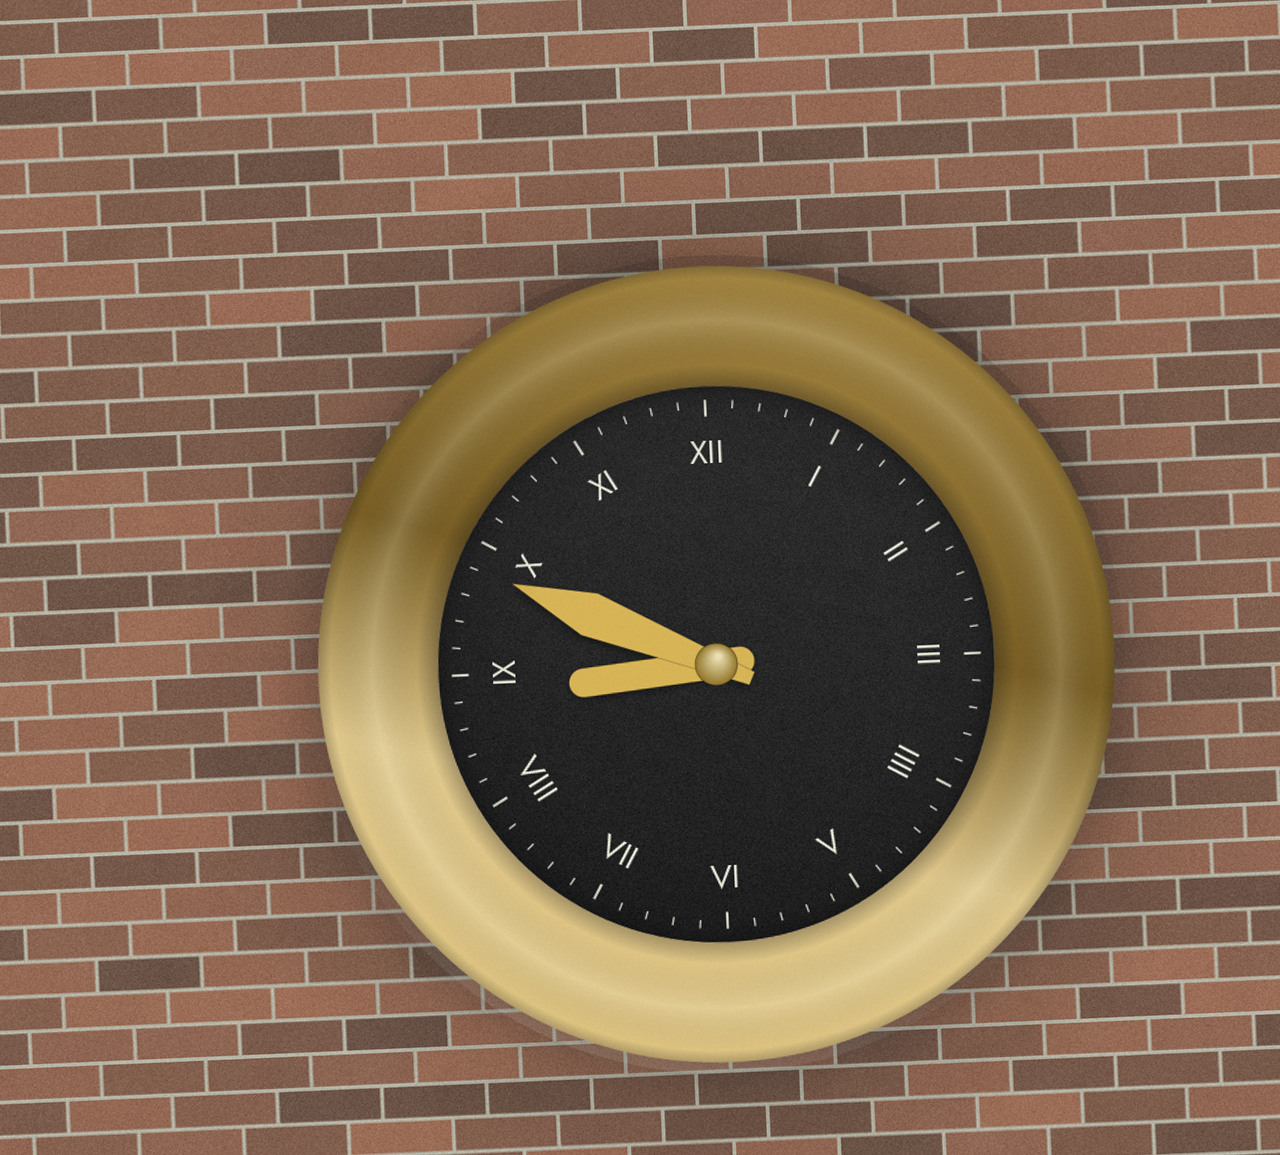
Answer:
8,49
